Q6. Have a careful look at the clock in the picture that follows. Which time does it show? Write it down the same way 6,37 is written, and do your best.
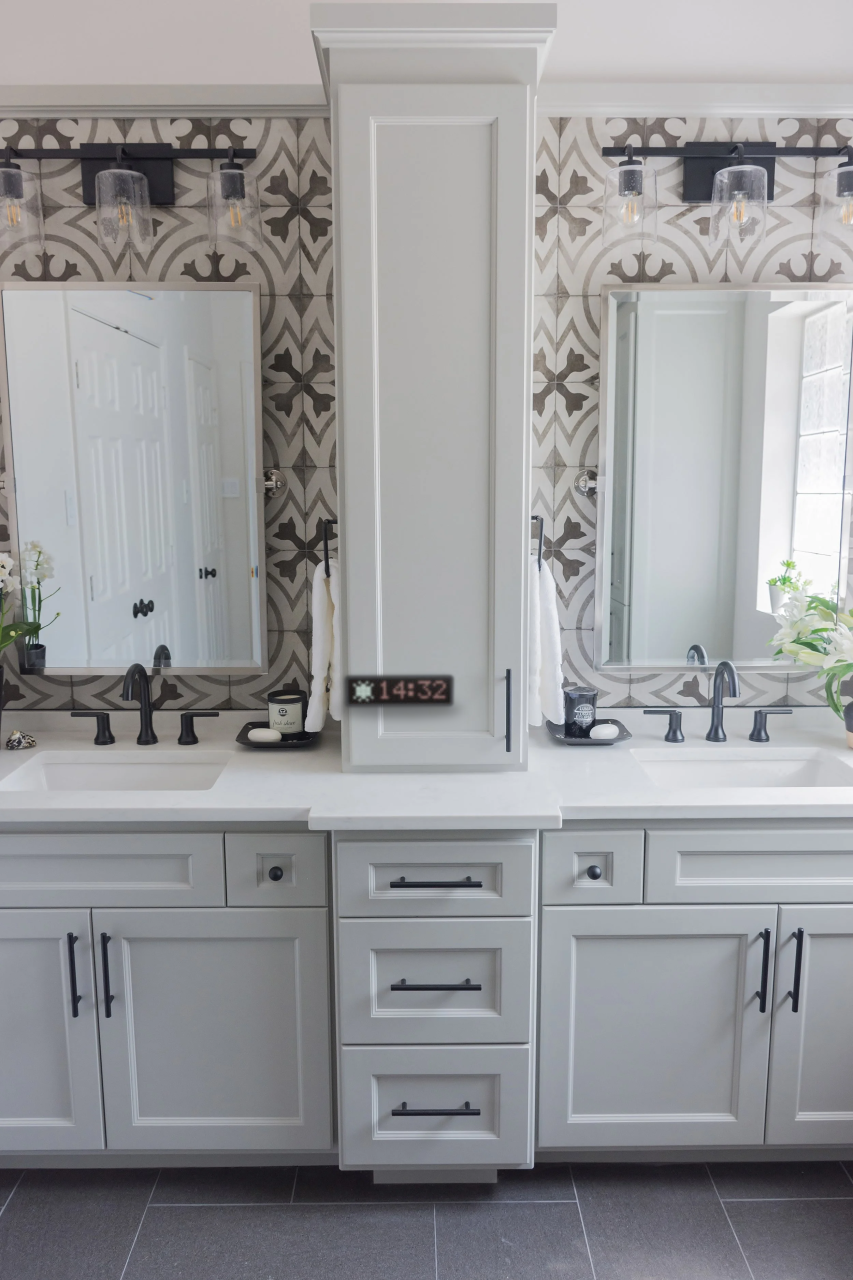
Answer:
14,32
